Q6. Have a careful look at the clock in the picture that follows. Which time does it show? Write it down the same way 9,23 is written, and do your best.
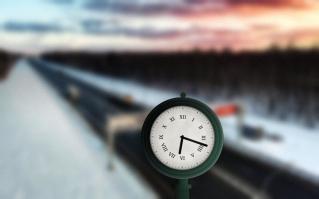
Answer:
6,18
